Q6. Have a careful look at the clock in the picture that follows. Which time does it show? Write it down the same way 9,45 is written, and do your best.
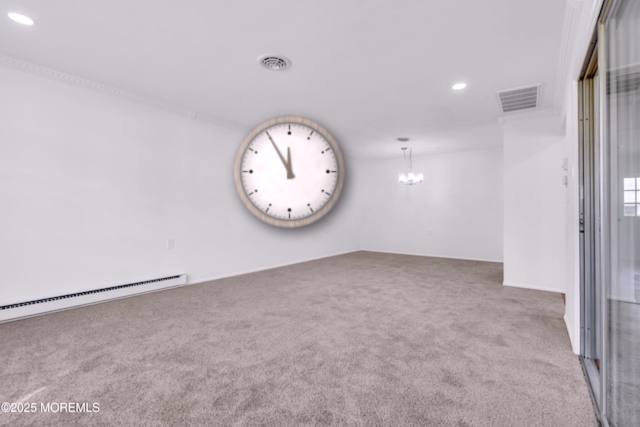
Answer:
11,55
